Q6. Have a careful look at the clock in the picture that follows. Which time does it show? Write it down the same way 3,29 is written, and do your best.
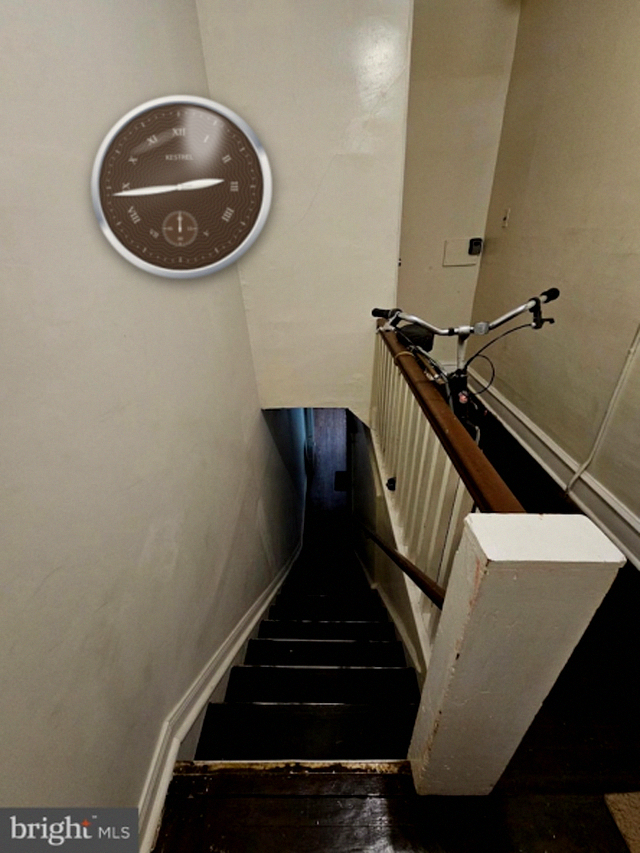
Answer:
2,44
